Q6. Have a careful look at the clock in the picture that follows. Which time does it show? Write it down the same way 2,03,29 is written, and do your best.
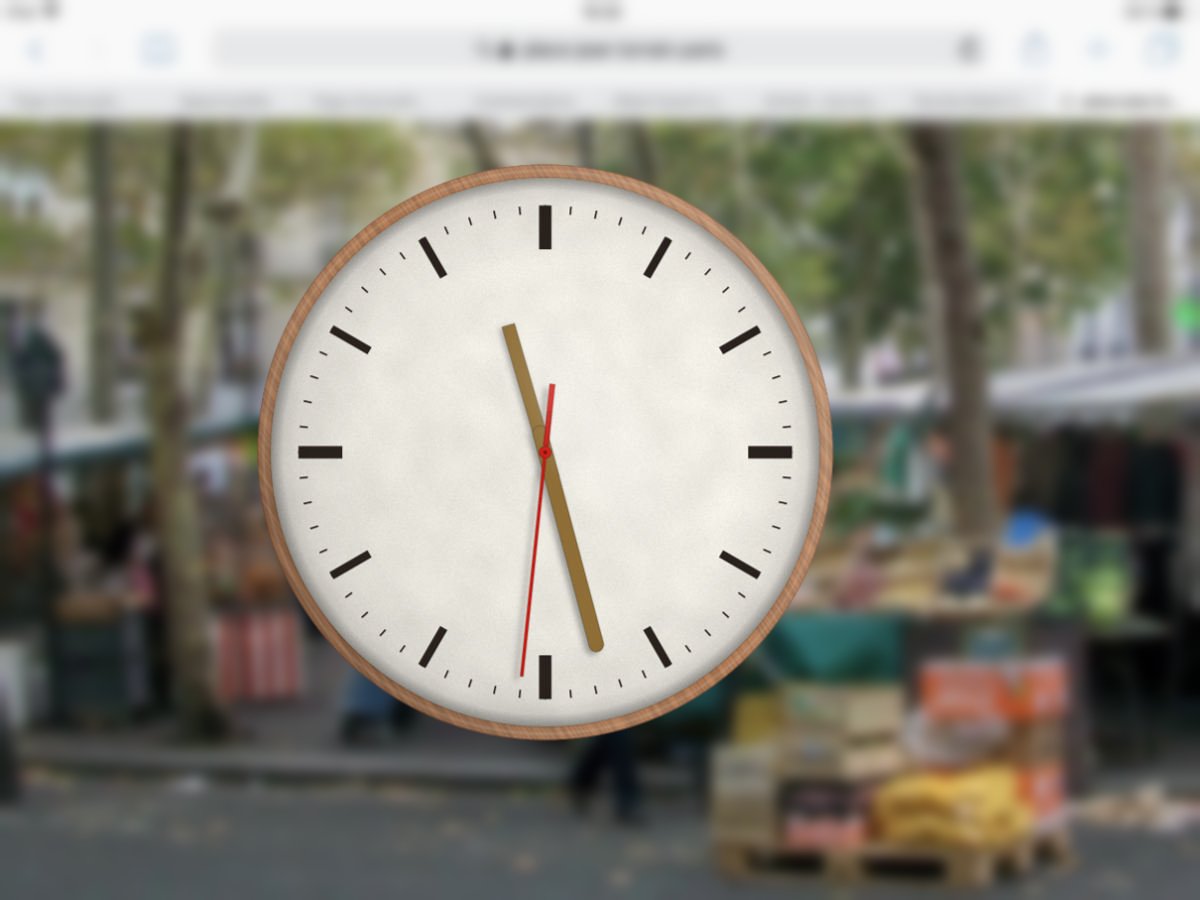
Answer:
11,27,31
